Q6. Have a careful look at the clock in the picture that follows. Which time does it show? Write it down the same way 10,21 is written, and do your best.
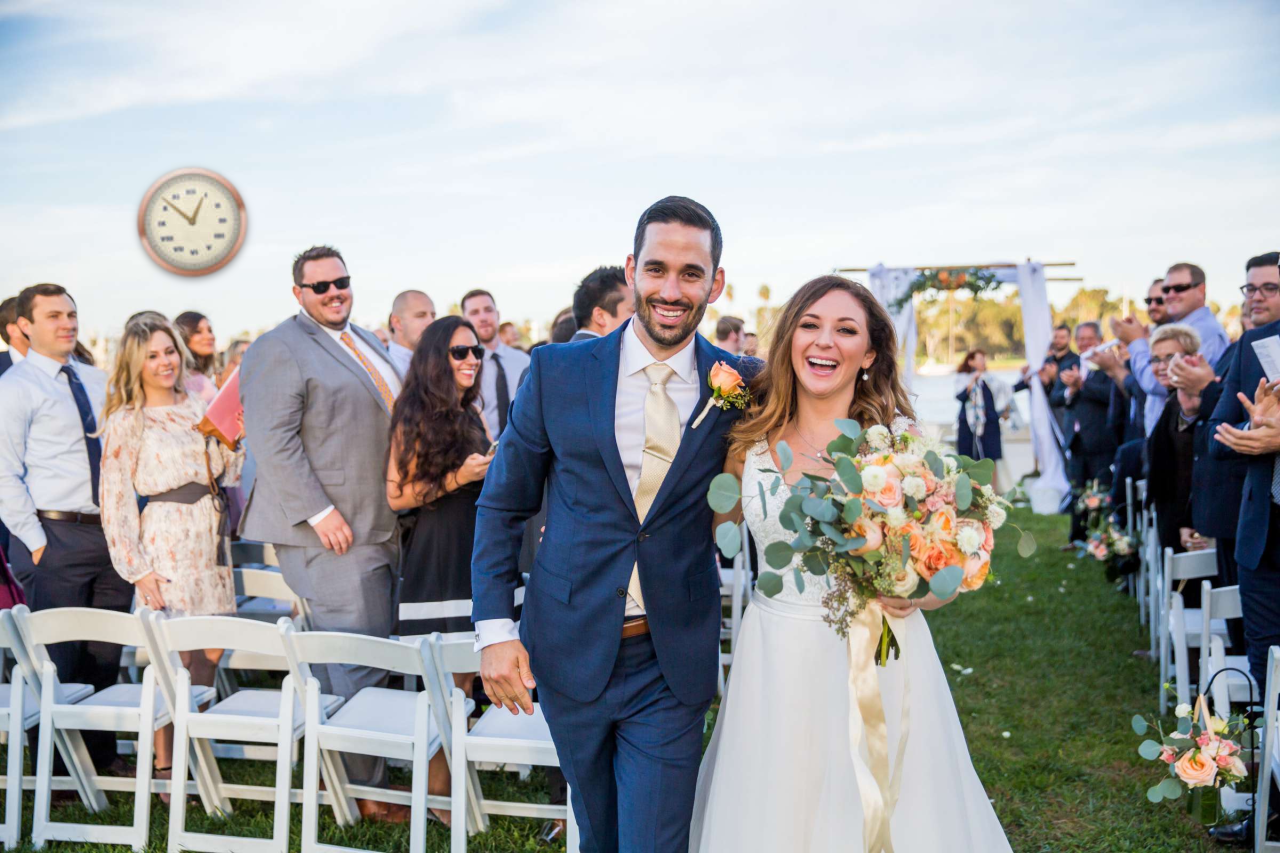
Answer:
12,52
